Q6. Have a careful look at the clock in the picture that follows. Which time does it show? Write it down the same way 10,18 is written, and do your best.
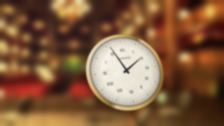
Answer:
1,56
